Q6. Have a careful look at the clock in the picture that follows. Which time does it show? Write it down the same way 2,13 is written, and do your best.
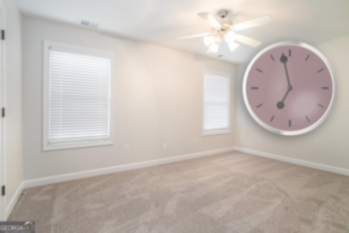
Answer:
6,58
